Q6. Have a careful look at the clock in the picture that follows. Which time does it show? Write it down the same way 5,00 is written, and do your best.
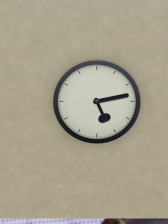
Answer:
5,13
